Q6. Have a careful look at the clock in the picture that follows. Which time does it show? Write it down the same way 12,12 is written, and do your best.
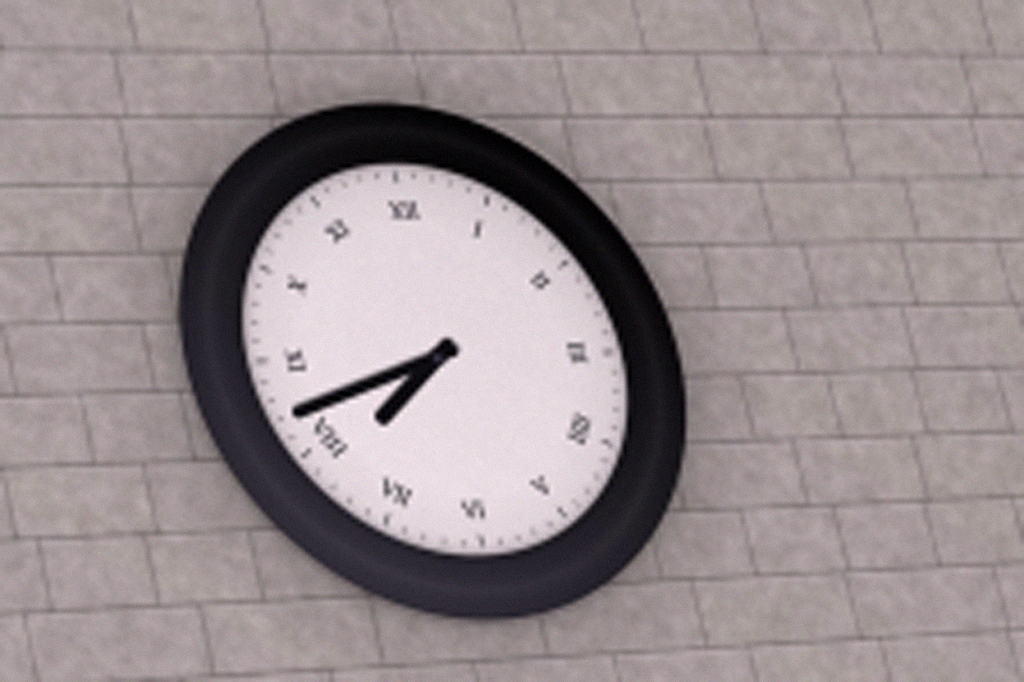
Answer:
7,42
